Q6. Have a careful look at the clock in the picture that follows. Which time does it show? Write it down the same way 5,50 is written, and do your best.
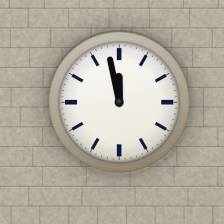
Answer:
11,58
